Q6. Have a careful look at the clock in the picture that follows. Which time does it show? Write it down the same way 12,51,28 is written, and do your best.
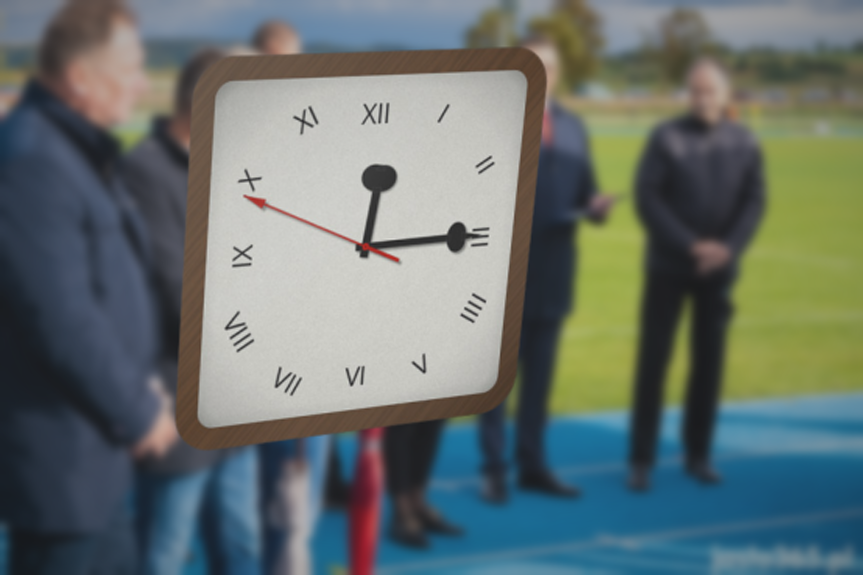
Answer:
12,14,49
